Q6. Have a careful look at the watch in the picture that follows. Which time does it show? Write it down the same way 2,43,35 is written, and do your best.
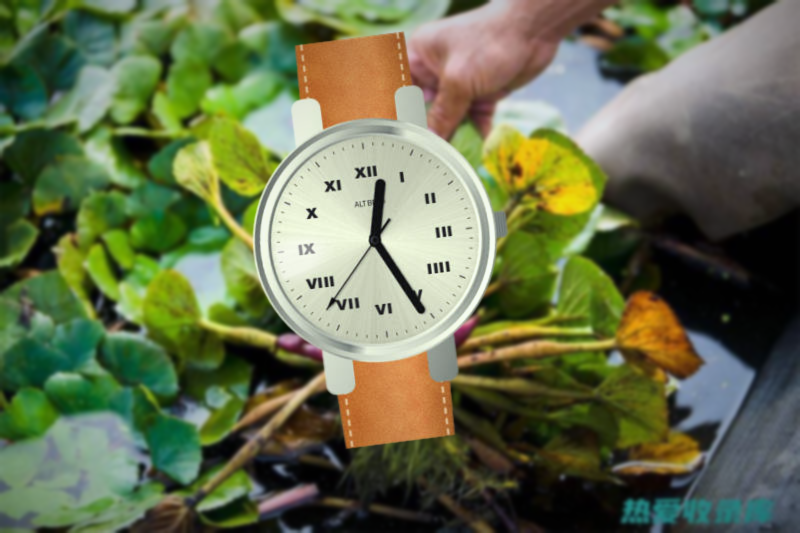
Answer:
12,25,37
